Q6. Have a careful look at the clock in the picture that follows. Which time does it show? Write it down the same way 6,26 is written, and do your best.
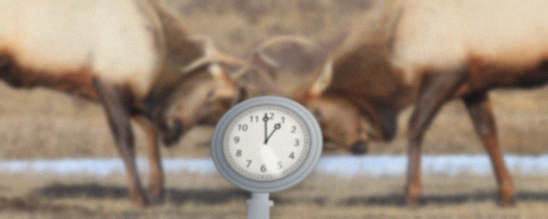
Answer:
12,59
